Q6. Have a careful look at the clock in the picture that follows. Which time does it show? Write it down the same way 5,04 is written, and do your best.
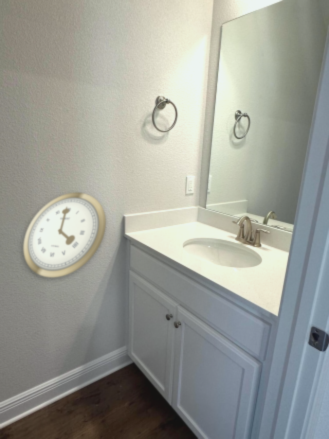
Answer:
3,59
